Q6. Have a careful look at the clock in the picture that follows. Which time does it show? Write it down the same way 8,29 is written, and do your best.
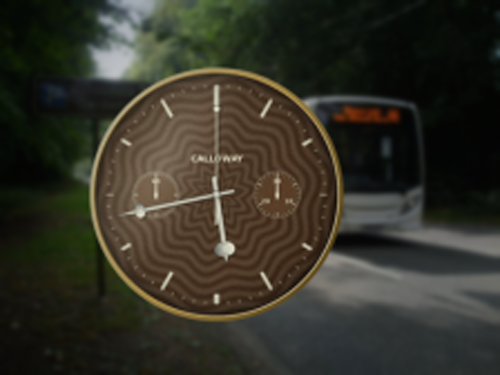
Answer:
5,43
